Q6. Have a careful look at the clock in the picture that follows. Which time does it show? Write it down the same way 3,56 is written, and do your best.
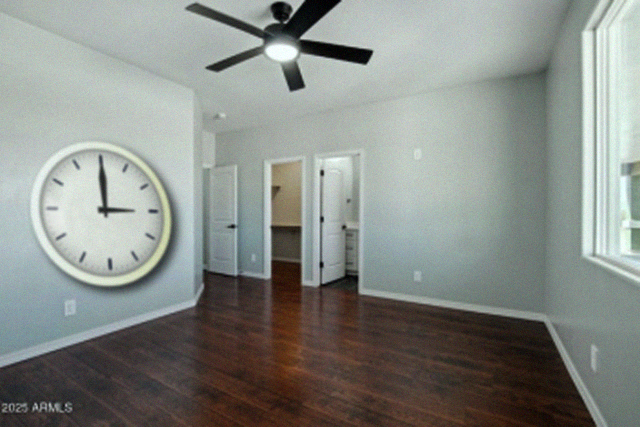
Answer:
3,00
